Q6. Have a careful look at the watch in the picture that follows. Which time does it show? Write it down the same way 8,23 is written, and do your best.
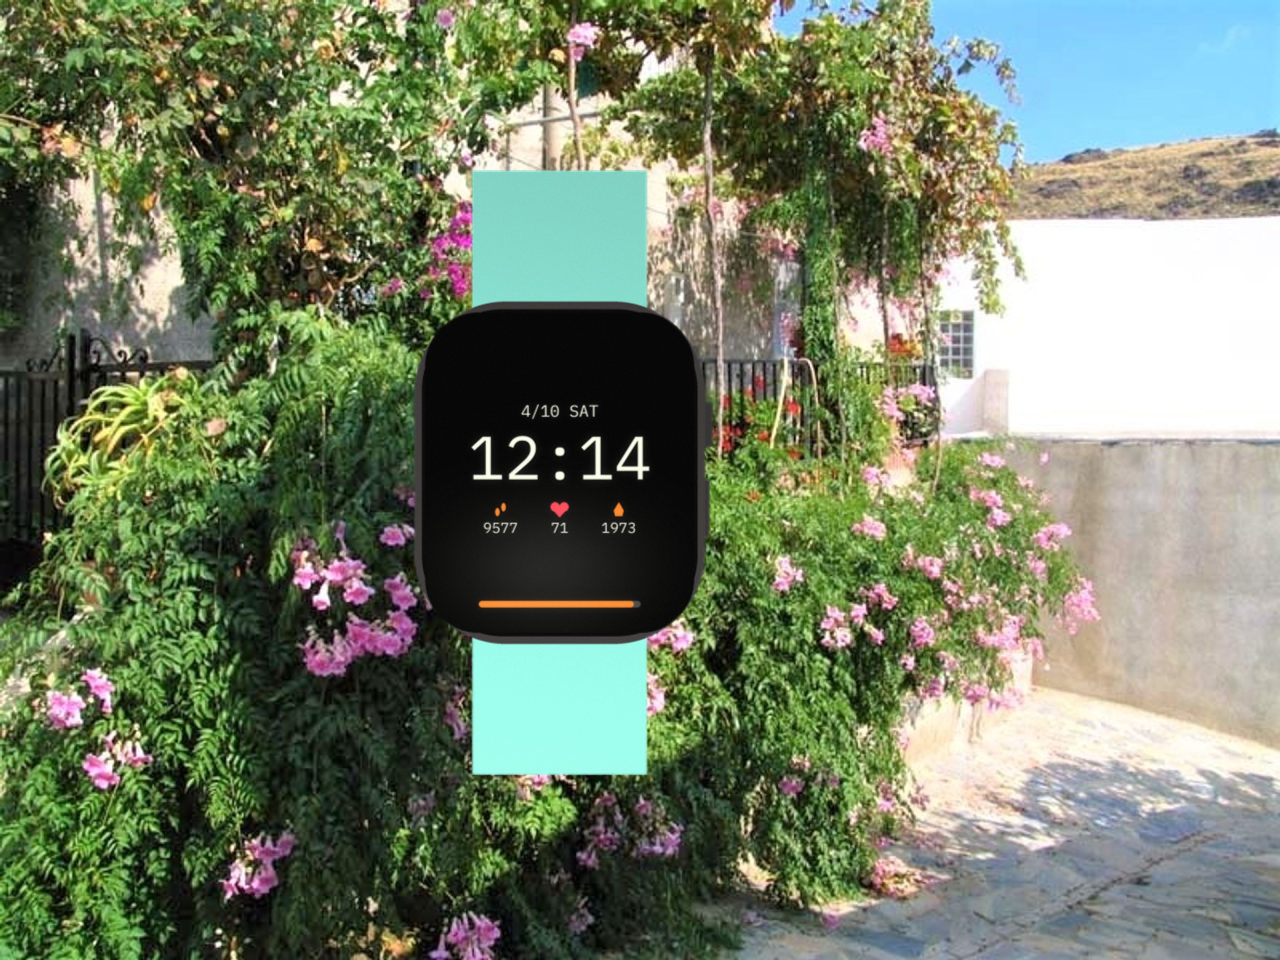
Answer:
12,14
